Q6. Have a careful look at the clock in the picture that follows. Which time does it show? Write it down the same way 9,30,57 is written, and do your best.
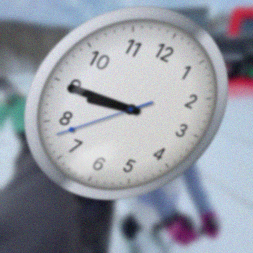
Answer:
8,44,38
